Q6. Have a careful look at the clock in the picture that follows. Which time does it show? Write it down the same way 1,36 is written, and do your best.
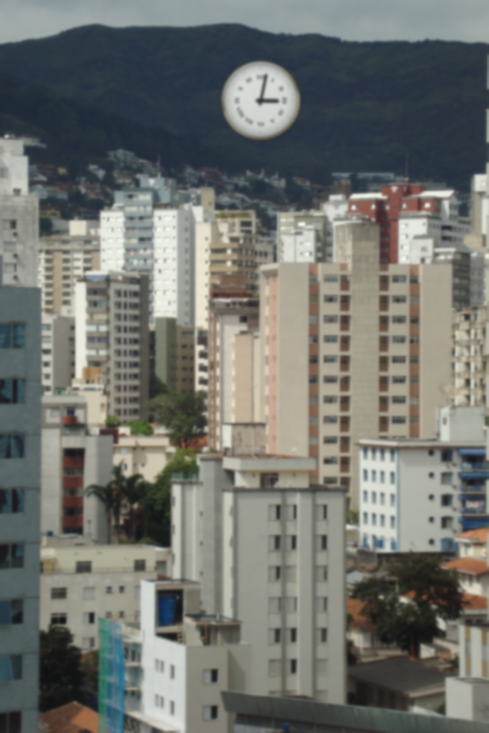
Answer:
3,02
